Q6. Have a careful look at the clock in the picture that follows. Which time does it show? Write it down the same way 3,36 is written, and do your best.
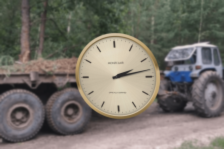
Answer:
2,13
